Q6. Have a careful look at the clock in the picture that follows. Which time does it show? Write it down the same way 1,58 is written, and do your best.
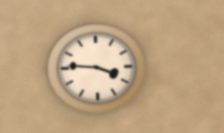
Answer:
3,46
